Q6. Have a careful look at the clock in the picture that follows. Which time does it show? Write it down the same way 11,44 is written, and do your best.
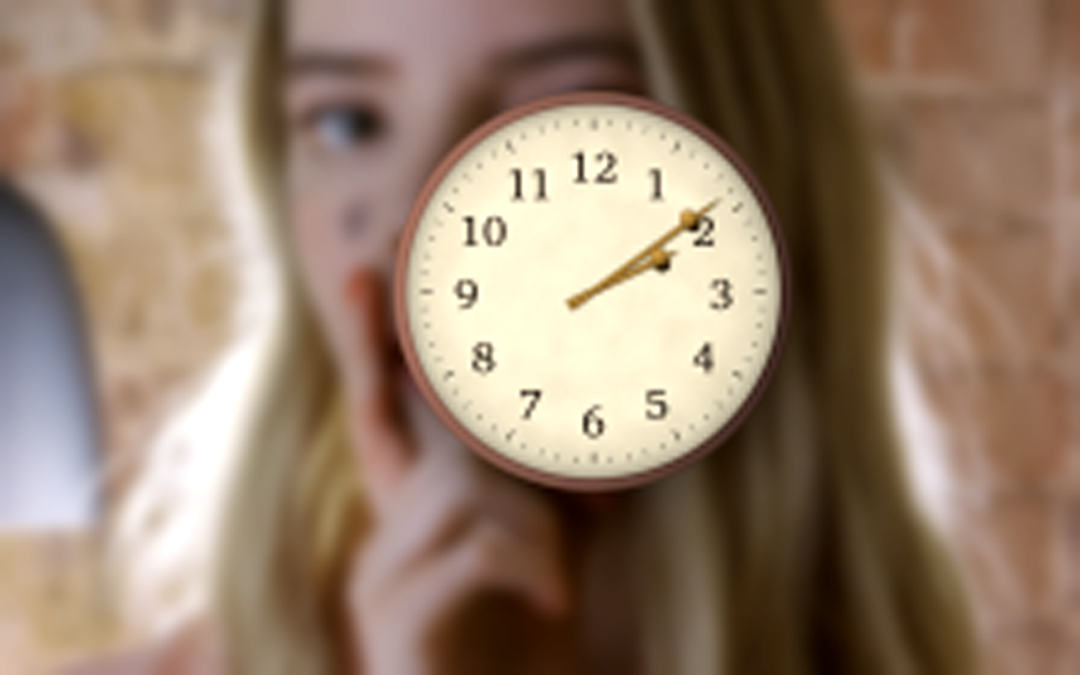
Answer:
2,09
